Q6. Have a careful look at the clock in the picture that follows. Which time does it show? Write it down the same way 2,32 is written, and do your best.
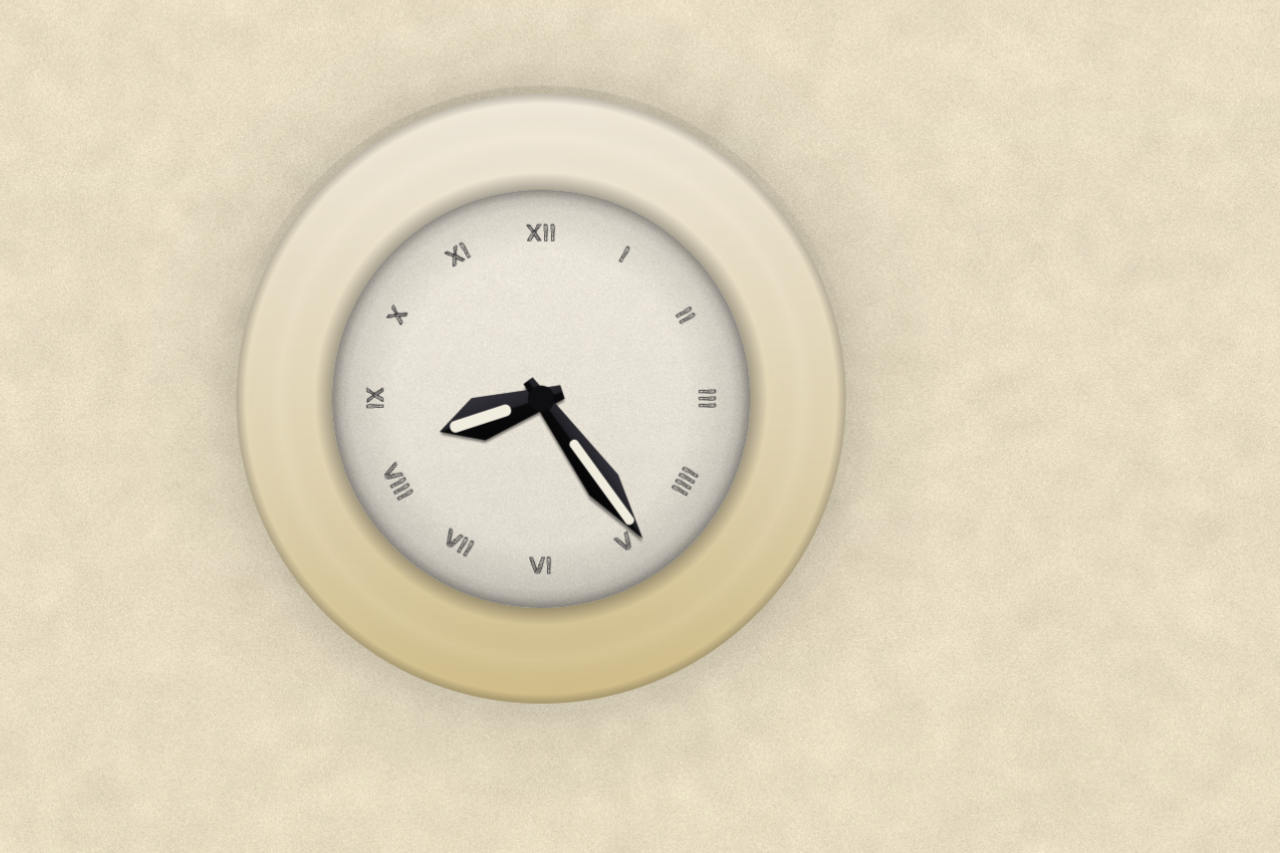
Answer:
8,24
